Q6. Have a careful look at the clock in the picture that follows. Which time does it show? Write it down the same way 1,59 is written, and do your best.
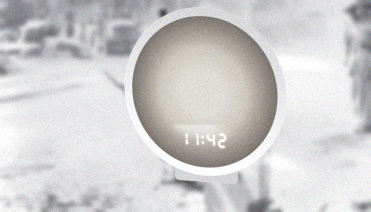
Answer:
11,42
